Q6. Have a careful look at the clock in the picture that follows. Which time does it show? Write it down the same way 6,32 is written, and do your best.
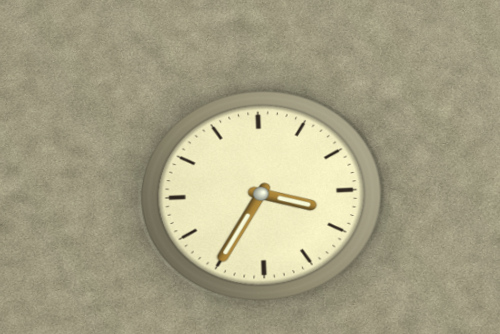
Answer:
3,35
